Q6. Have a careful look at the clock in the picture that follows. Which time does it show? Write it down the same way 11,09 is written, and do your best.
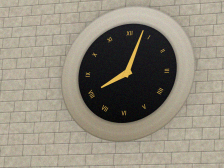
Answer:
8,03
